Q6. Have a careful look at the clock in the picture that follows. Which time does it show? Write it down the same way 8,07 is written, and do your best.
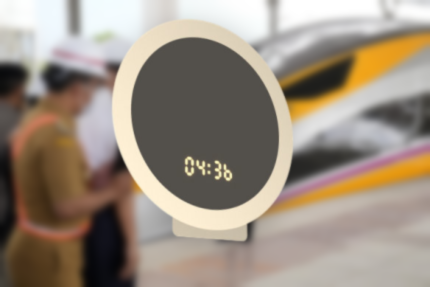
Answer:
4,36
